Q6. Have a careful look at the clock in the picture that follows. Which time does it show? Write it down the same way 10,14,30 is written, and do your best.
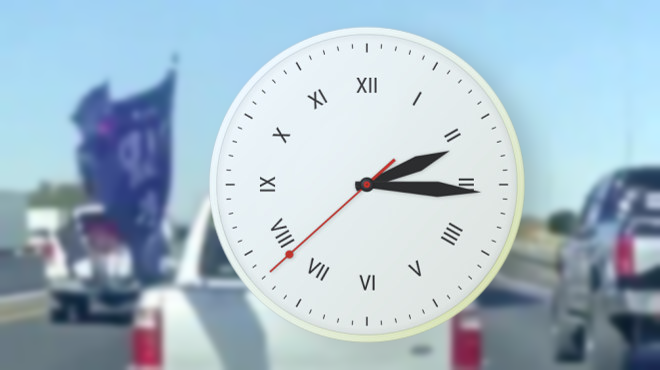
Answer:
2,15,38
